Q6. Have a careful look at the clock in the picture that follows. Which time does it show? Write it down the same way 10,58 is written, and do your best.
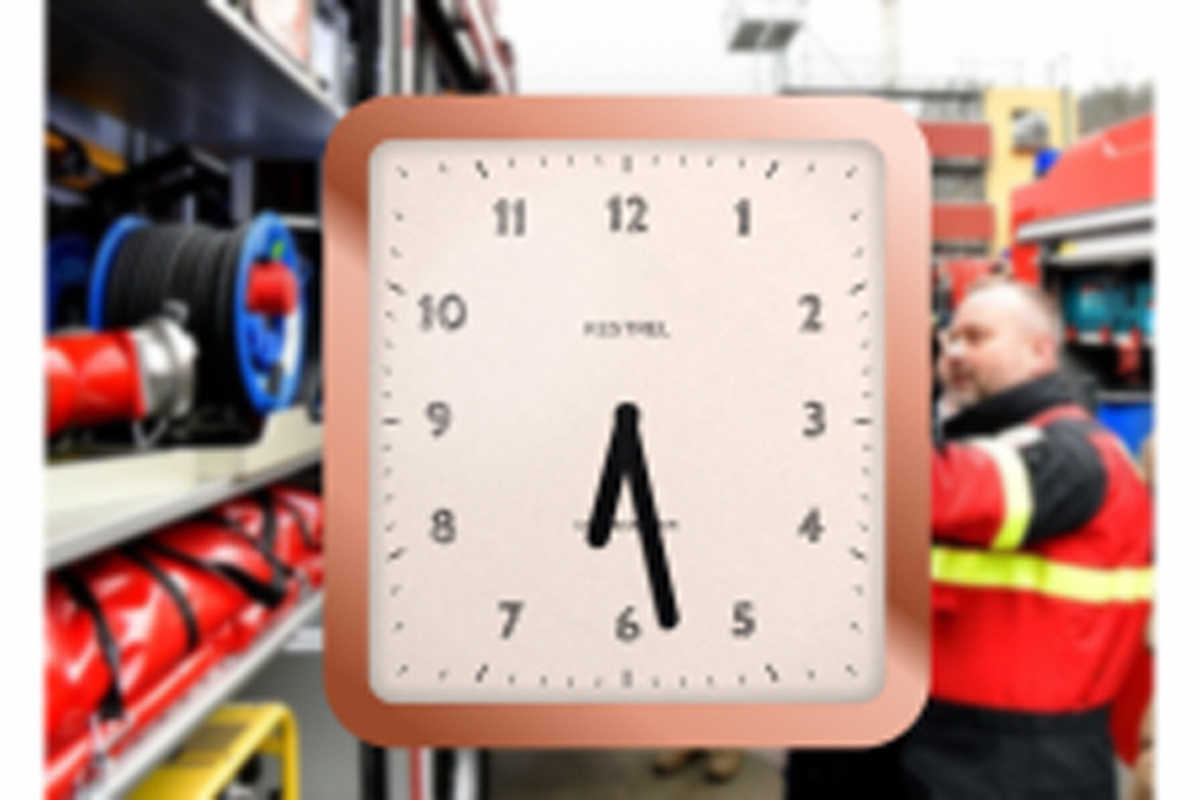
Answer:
6,28
